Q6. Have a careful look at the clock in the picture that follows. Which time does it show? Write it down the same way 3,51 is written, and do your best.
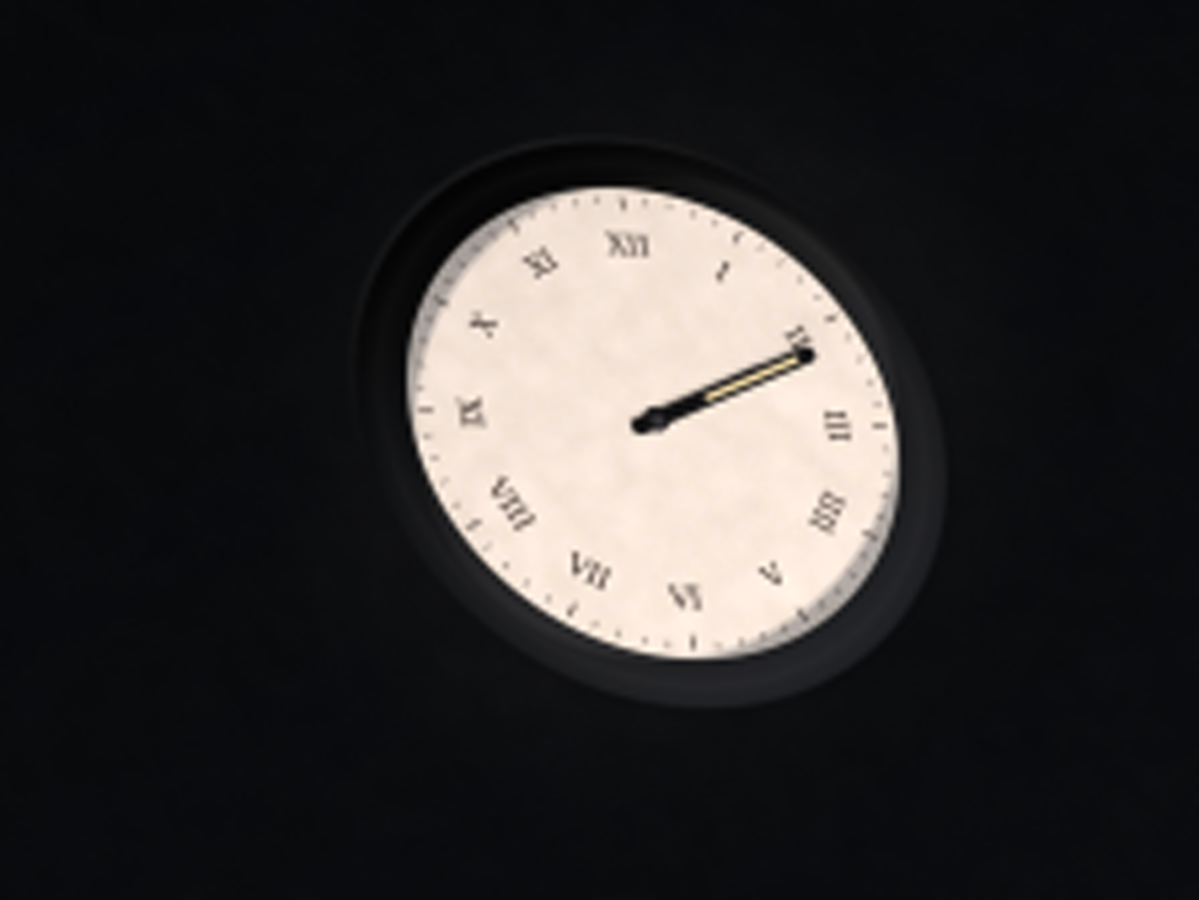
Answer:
2,11
